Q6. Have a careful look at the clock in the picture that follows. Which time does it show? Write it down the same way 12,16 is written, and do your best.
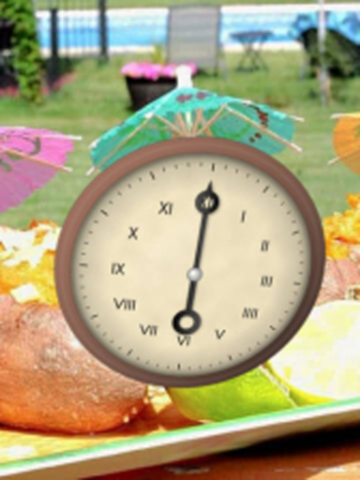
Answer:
6,00
